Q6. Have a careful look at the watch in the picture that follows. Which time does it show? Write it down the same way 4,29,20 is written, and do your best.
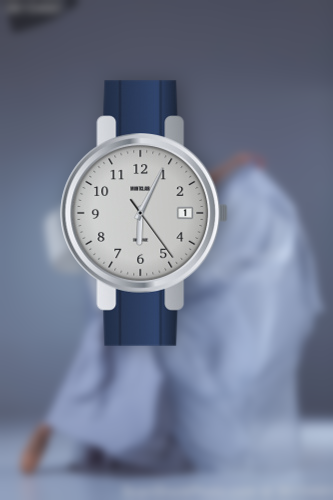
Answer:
6,04,24
